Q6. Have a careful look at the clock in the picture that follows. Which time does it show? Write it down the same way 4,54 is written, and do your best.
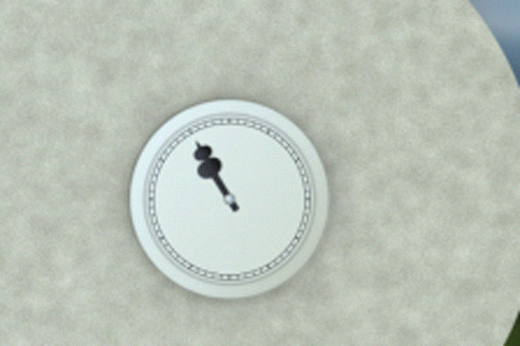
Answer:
10,55
